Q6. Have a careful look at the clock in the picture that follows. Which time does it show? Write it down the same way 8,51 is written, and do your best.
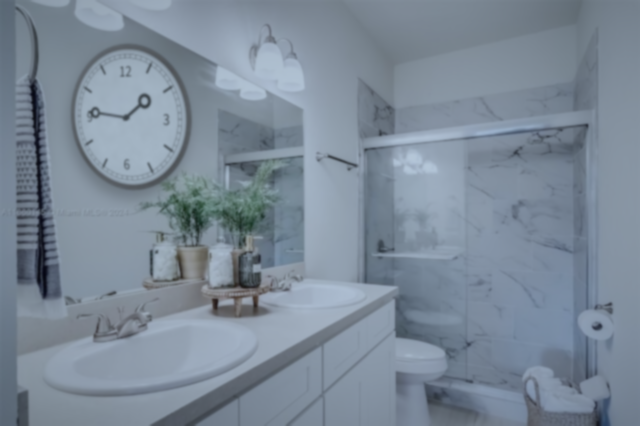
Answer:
1,46
